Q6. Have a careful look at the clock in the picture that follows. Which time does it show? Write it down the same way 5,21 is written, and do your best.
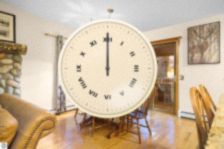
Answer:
12,00
